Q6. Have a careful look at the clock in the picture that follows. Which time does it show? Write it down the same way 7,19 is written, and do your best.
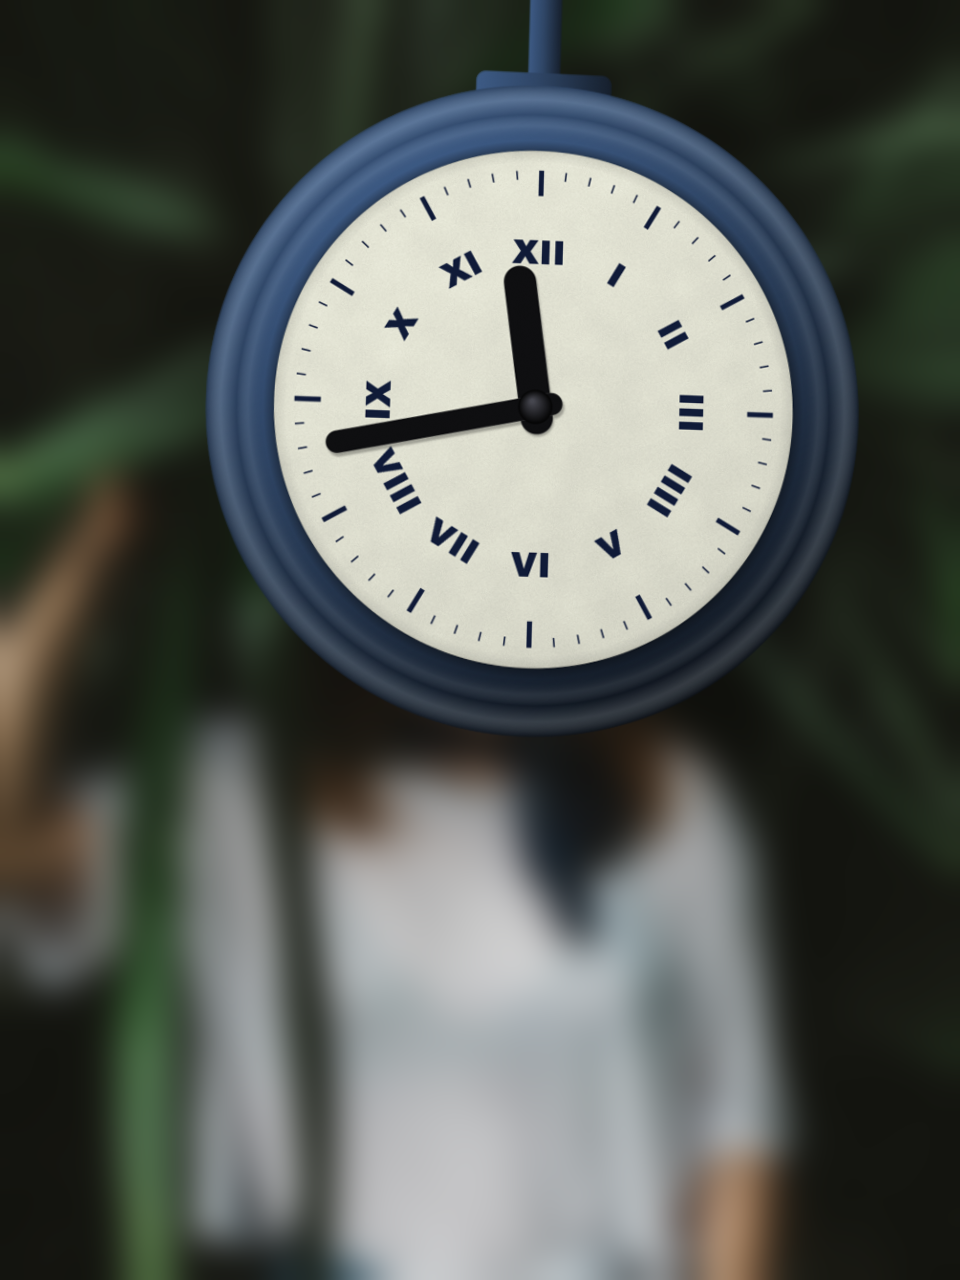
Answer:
11,43
